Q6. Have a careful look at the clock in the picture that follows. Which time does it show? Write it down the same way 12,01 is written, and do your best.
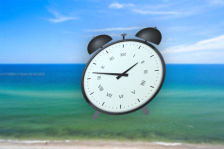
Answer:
1,47
